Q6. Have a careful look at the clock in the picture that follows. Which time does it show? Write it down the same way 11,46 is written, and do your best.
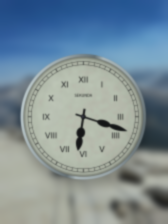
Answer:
6,18
